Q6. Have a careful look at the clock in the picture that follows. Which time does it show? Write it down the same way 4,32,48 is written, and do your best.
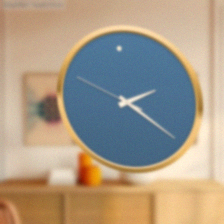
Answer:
2,21,50
